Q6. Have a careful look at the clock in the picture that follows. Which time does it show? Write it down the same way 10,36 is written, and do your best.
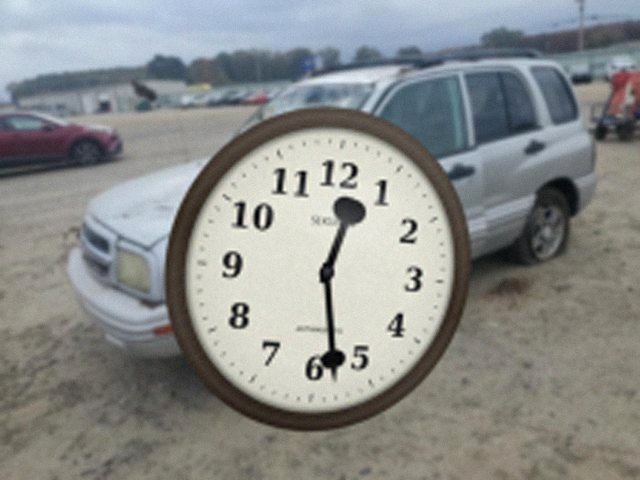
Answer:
12,28
